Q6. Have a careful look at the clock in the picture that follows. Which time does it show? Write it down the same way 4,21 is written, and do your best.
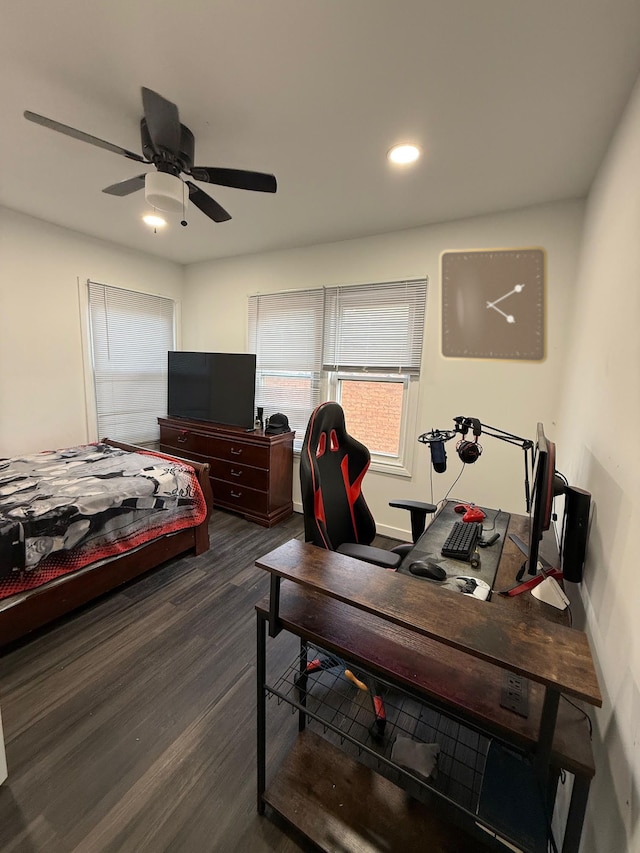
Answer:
4,10
